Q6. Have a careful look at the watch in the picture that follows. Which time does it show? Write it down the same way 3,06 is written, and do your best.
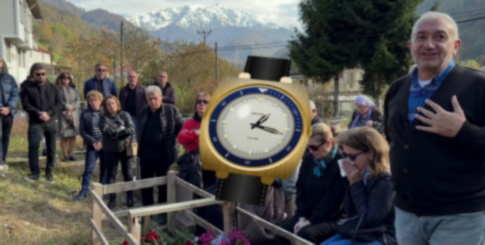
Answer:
1,17
